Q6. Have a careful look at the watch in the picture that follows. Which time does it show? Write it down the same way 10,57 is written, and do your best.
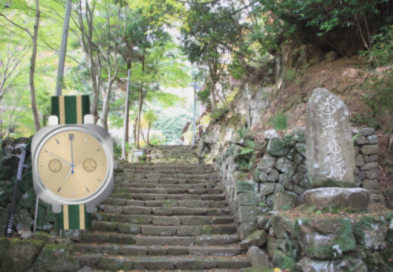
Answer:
6,50
